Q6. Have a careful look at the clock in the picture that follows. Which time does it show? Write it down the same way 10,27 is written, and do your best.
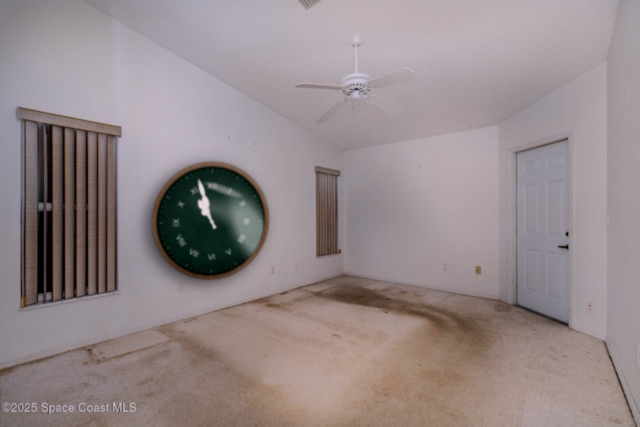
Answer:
10,57
